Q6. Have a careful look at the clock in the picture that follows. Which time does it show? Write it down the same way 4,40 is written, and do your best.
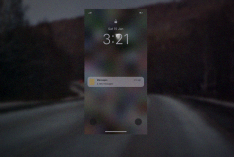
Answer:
3,21
